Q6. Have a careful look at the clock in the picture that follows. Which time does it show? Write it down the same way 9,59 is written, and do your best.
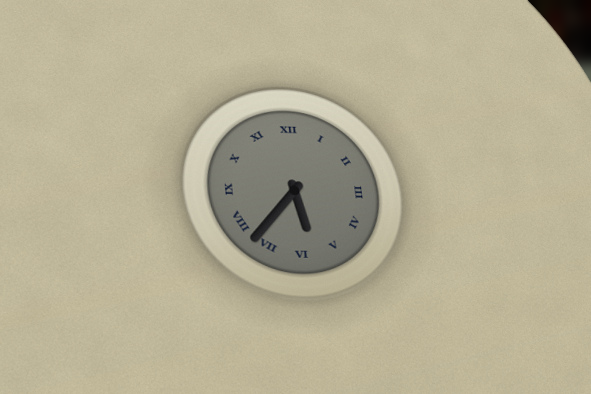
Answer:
5,37
